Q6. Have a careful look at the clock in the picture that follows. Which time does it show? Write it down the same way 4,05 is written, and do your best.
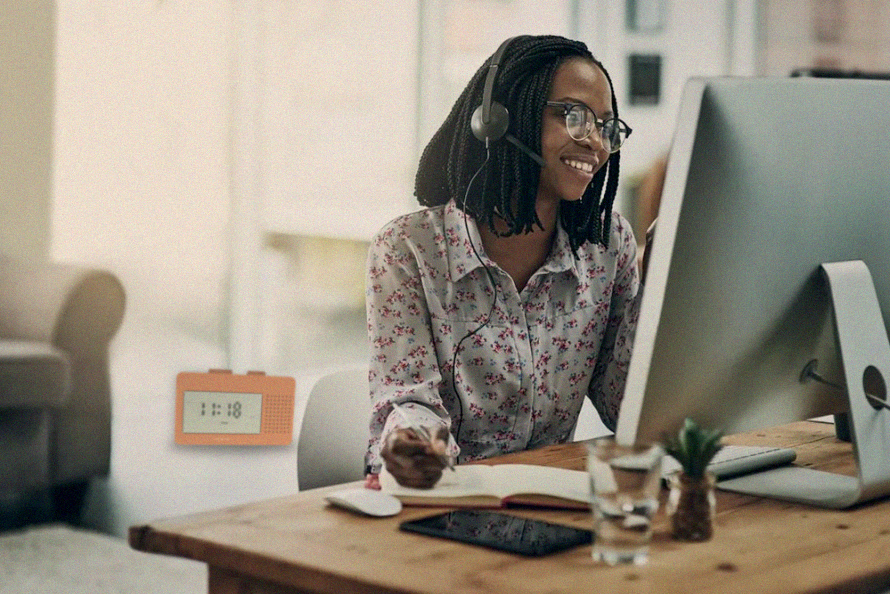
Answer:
11,18
